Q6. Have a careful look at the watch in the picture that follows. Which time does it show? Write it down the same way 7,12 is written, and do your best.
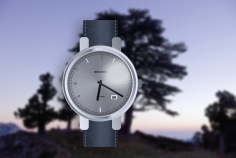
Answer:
6,20
